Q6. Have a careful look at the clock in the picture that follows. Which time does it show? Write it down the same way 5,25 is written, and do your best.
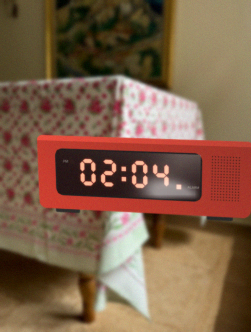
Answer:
2,04
